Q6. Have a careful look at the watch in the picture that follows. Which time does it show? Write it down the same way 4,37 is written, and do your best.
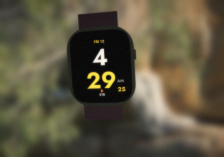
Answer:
4,29
